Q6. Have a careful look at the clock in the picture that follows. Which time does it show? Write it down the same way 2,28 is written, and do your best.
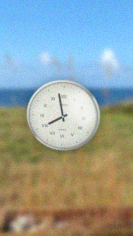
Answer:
7,58
